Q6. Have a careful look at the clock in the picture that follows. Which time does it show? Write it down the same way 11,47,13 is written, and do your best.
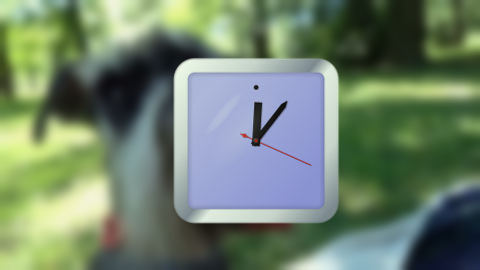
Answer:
12,06,19
